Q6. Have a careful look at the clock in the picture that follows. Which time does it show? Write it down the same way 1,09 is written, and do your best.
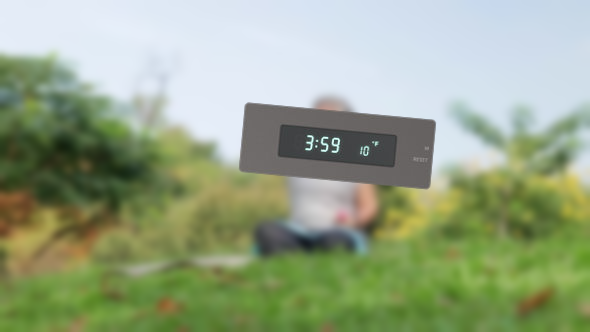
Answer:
3,59
